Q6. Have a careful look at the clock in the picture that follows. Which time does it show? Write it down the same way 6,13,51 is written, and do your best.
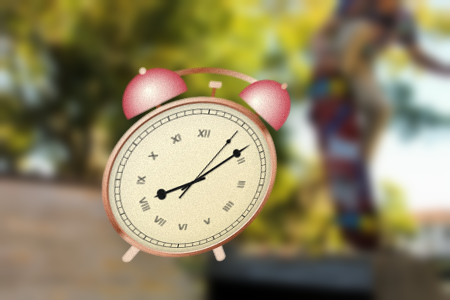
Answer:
8,08,05
